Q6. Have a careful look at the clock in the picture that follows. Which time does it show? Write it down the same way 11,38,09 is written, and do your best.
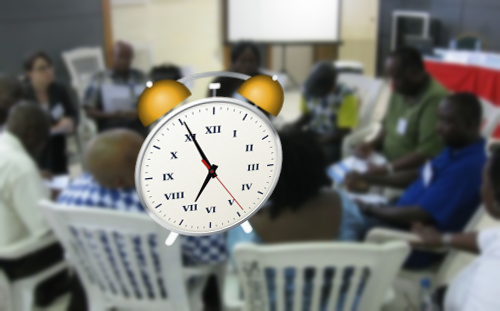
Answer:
6,55,24
